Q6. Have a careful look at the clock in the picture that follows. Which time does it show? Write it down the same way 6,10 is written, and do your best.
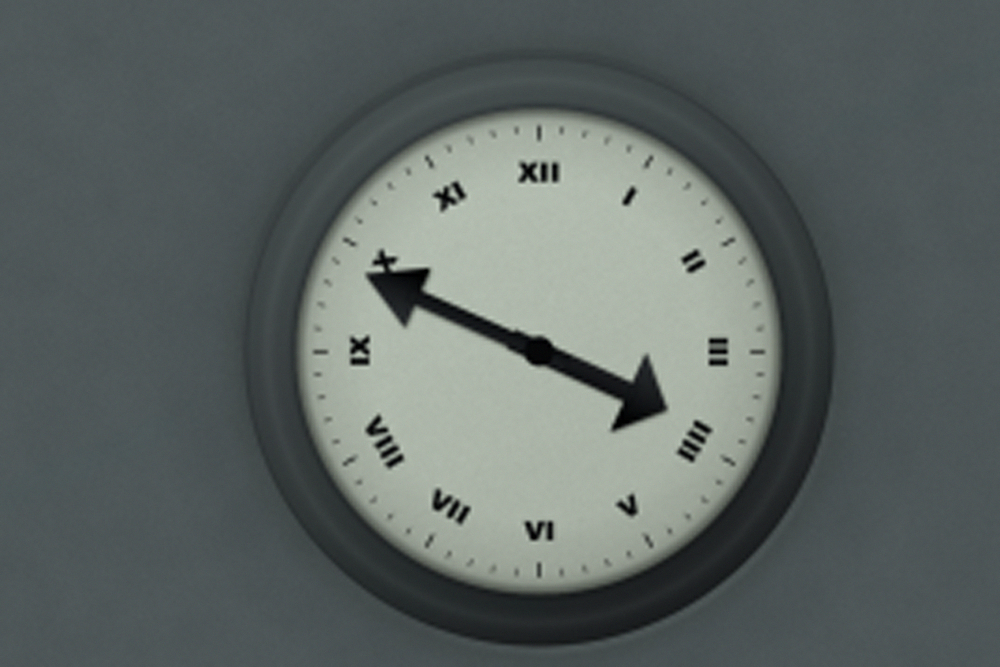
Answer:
3,49
